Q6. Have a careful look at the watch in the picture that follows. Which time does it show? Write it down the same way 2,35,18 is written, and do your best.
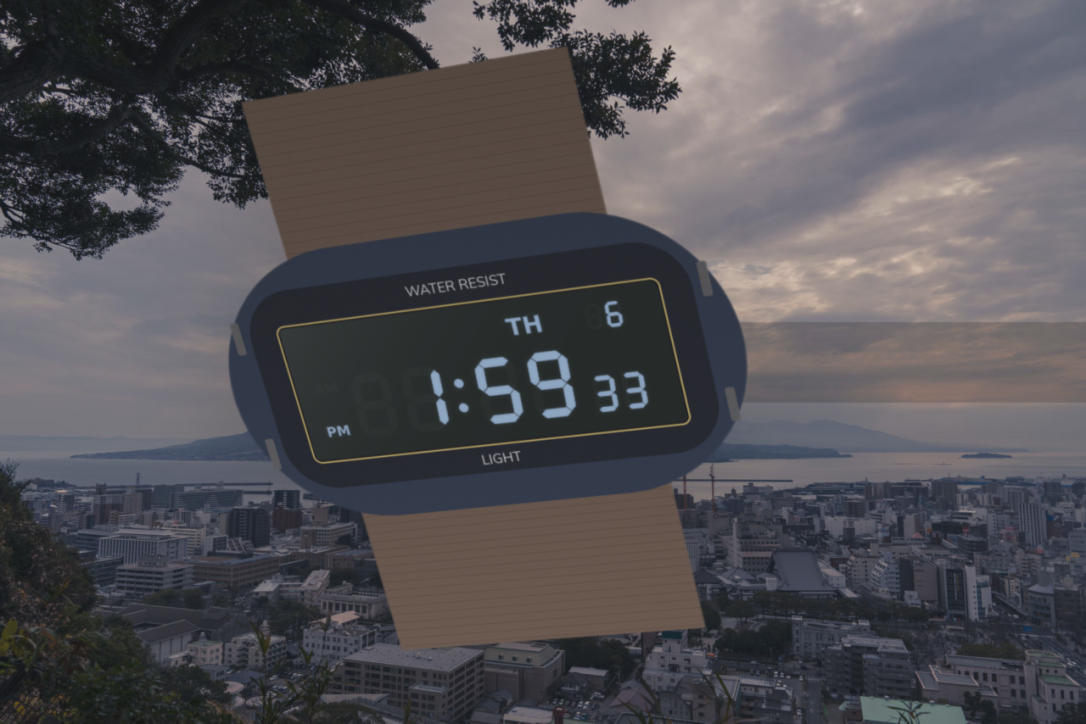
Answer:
1,59,33
